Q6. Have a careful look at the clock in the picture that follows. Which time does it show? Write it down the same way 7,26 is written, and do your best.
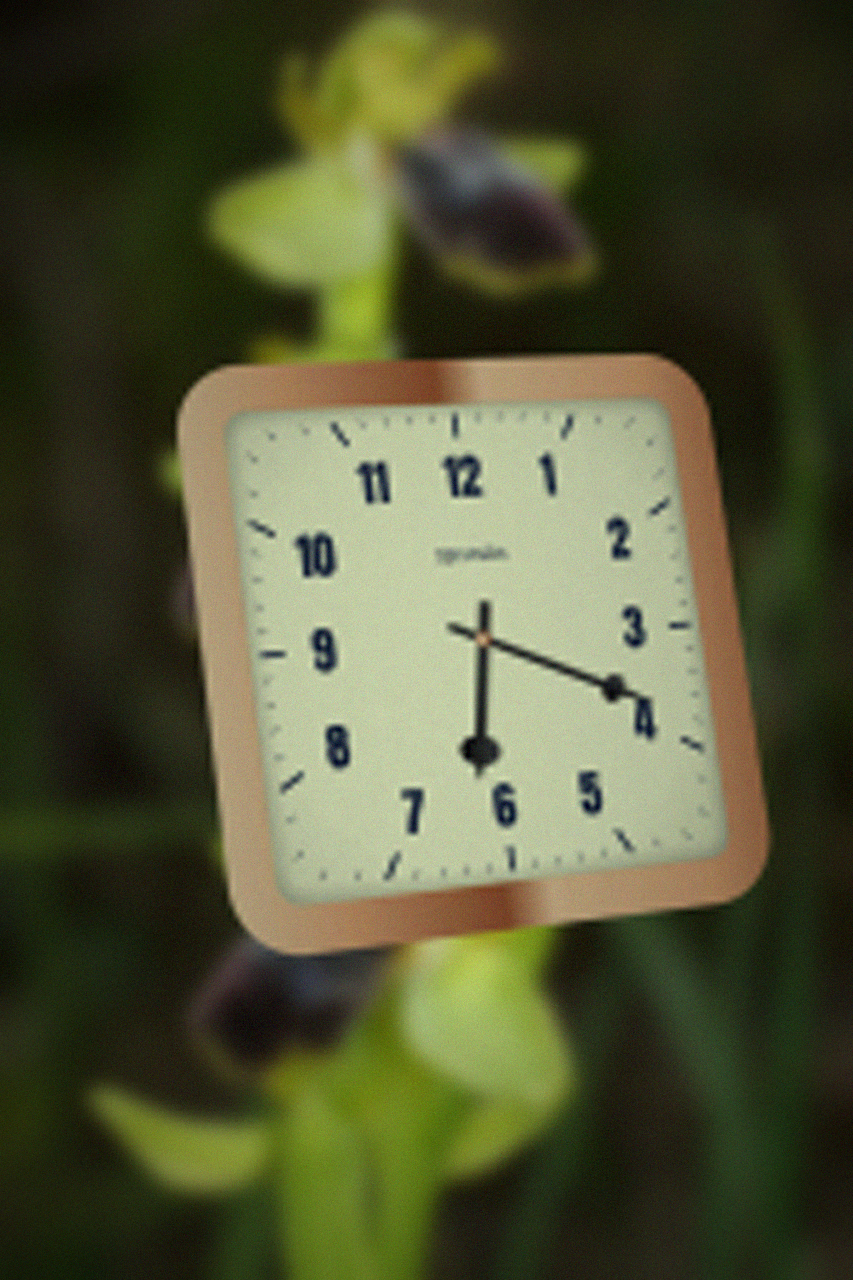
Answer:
6,19
